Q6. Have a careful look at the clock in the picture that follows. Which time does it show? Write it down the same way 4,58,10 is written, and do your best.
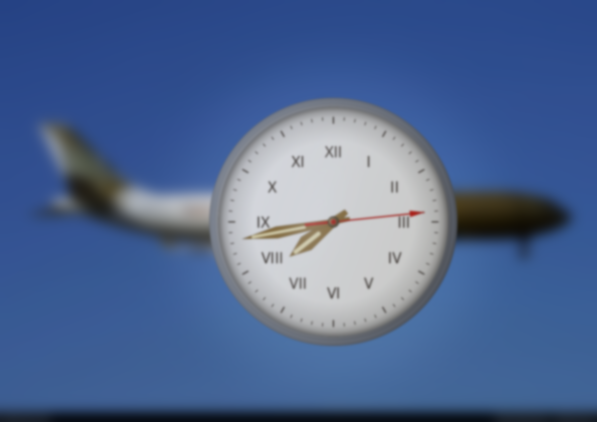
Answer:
7,43,14
